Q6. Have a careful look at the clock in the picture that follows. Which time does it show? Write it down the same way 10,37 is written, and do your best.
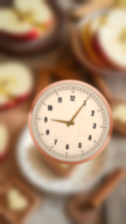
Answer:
9,05
